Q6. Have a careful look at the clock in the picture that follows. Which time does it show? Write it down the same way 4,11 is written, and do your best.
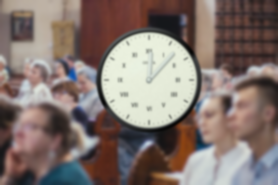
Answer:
12,07
